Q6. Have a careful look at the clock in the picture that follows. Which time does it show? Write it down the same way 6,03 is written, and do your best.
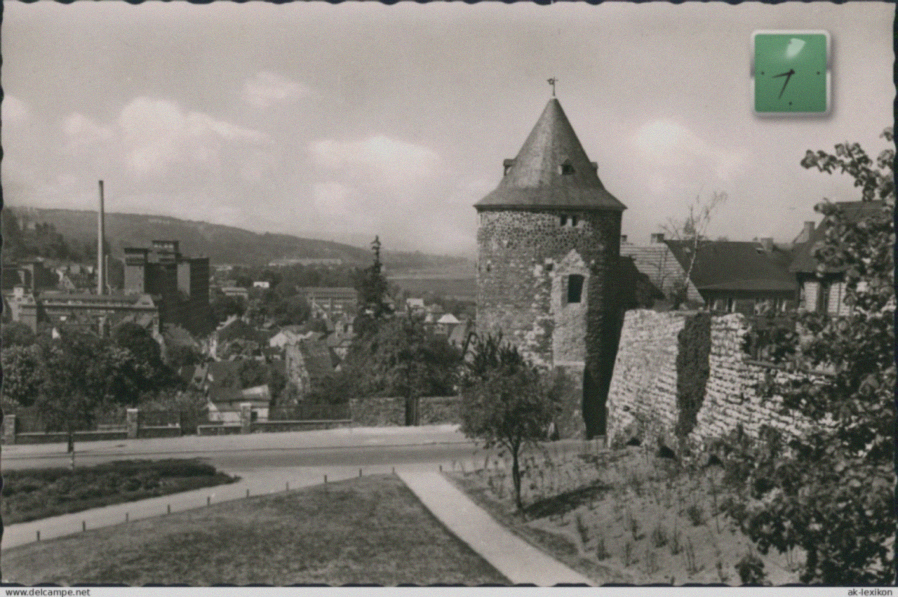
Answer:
8,34
